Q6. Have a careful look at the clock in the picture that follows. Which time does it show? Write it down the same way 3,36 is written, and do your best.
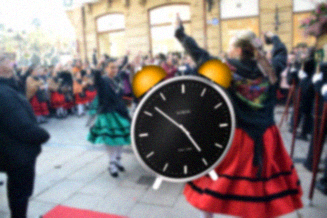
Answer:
4,52
